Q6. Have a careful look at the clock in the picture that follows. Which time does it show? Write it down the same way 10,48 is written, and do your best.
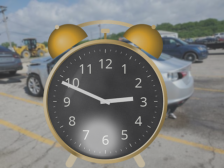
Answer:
2,49
